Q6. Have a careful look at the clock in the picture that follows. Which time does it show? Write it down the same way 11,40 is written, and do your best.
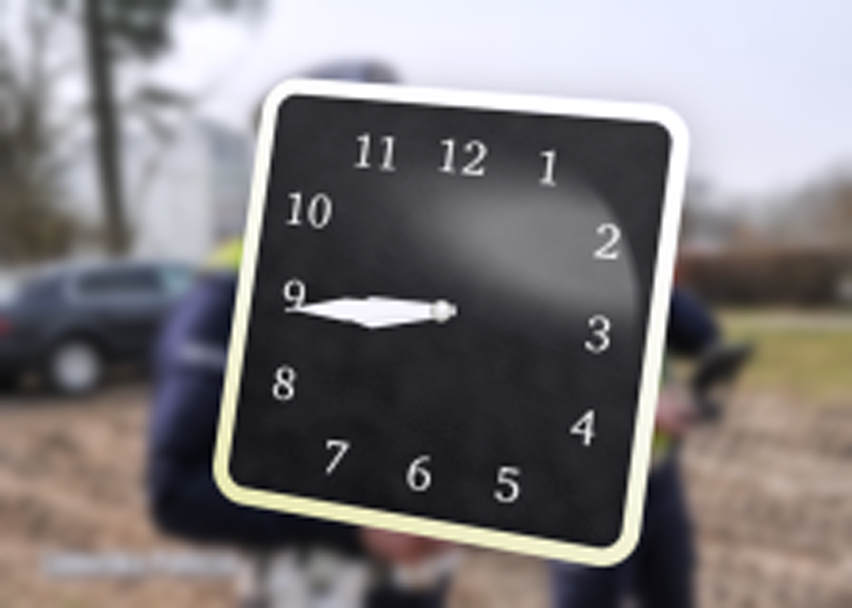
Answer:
8,44
